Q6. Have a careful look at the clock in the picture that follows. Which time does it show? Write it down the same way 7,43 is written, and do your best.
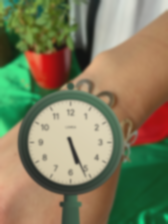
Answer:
5,26
